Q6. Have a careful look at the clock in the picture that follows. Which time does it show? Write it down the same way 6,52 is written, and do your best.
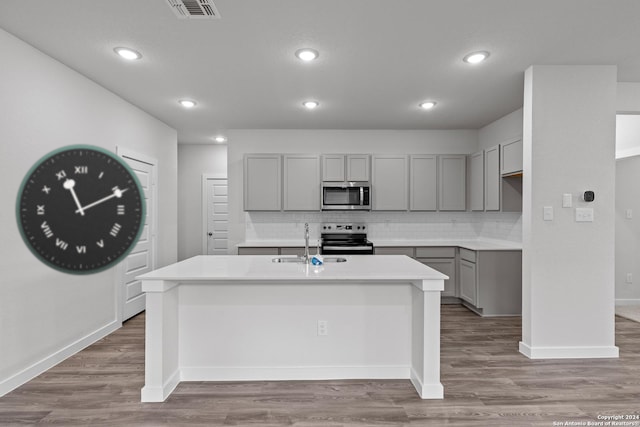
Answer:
11,11
